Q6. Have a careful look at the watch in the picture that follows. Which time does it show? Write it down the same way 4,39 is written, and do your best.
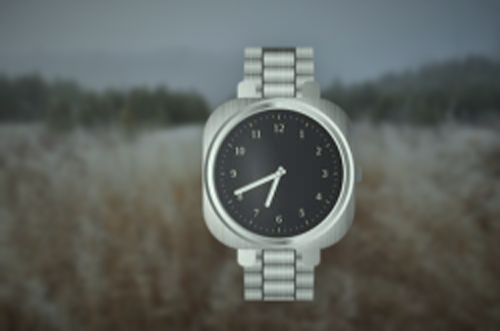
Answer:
6,41
